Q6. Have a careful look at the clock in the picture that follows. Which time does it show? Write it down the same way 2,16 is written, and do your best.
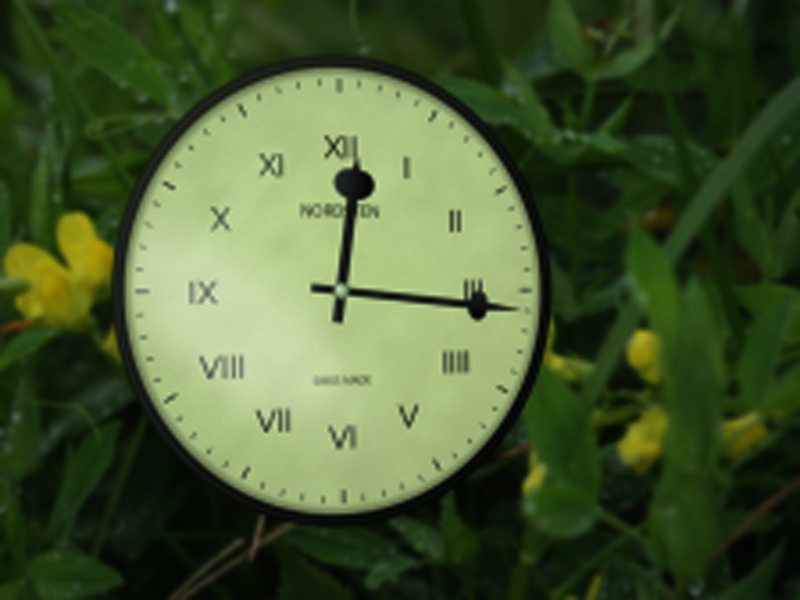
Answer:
12,16
